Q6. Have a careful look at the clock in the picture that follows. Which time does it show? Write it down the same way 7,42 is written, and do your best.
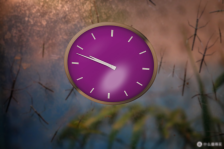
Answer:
9,48
